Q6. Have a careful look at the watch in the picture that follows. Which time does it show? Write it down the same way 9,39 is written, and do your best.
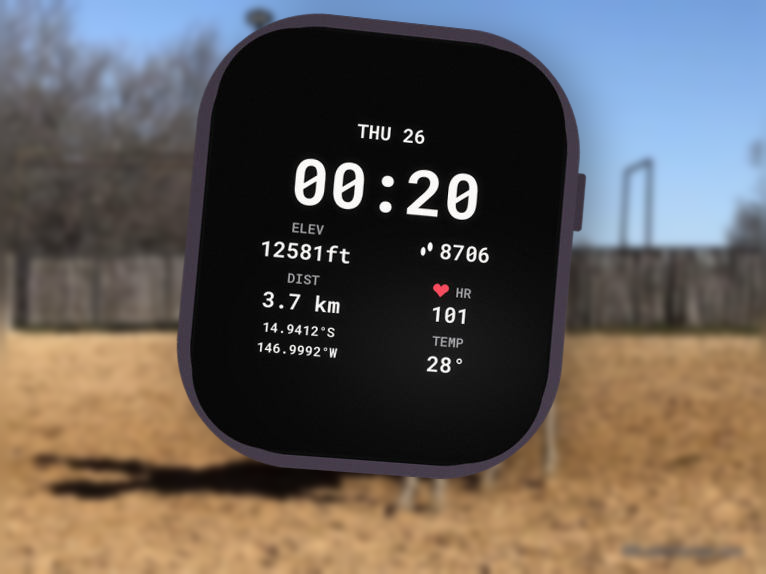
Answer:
0,20
